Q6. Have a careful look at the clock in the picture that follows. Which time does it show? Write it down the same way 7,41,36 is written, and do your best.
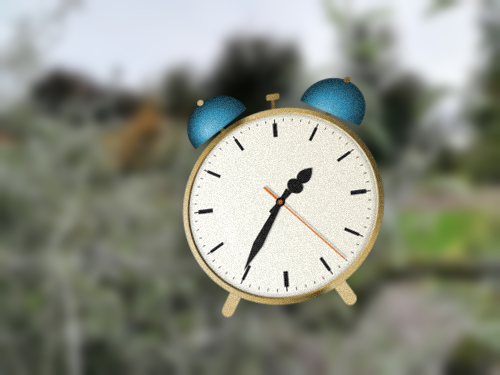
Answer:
1,35,23
